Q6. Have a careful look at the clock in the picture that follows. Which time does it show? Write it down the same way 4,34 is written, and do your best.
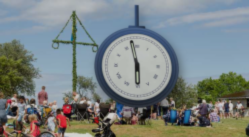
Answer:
5,58
